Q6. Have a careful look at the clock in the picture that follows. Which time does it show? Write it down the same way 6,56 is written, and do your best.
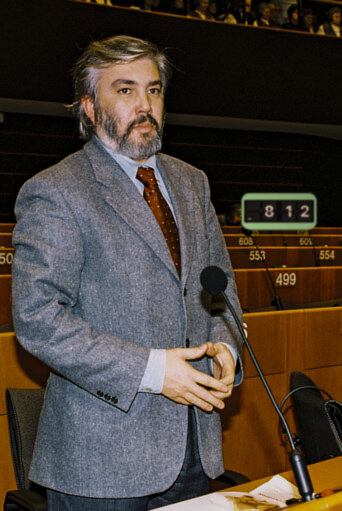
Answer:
8,12
